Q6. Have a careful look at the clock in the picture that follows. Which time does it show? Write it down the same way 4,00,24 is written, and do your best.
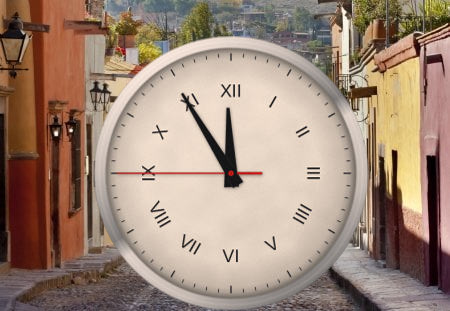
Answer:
11,54,45
